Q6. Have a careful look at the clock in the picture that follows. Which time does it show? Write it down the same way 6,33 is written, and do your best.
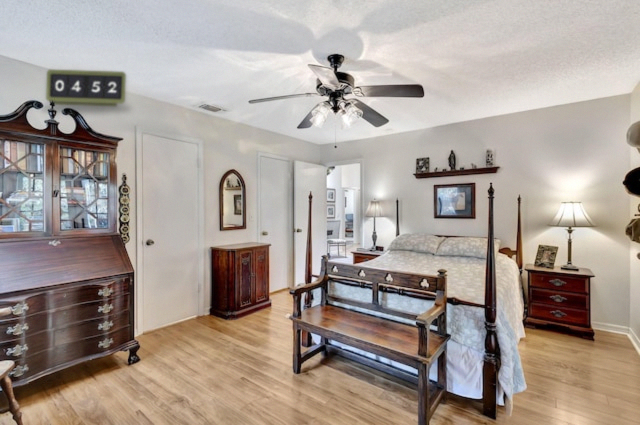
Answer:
4,52
